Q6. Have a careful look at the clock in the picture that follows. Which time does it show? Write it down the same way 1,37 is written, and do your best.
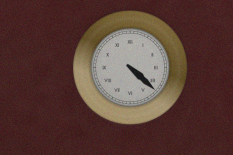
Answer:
4,22
